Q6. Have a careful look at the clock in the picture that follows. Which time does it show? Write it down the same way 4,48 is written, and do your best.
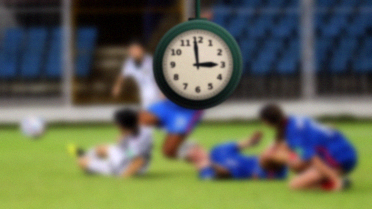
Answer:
2,59
